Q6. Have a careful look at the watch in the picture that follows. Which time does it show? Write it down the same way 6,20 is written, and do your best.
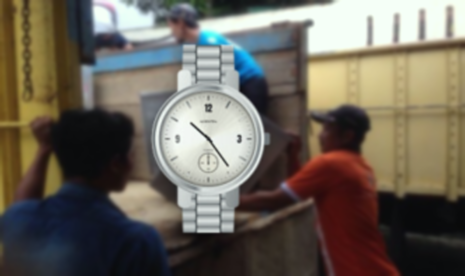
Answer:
10,24
